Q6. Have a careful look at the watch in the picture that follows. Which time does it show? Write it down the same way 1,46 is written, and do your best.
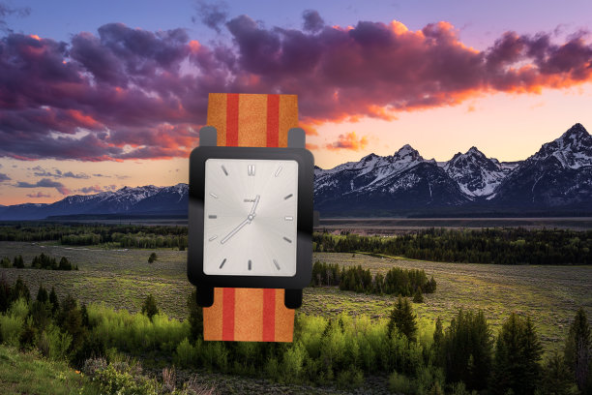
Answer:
12,38
